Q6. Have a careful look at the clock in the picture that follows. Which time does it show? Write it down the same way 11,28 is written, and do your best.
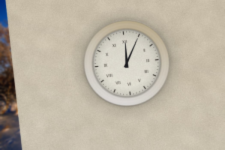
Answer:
12,05
